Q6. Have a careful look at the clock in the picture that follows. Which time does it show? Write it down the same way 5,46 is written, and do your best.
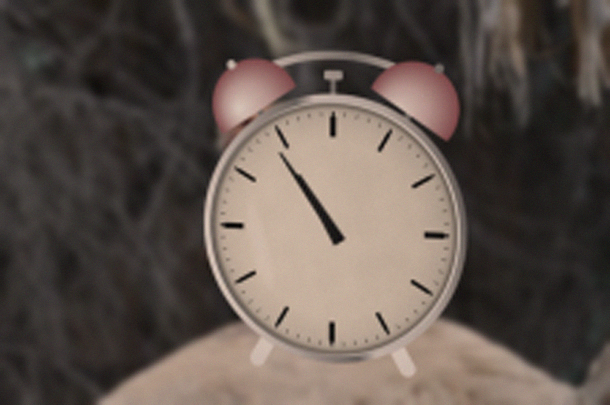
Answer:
10,54
